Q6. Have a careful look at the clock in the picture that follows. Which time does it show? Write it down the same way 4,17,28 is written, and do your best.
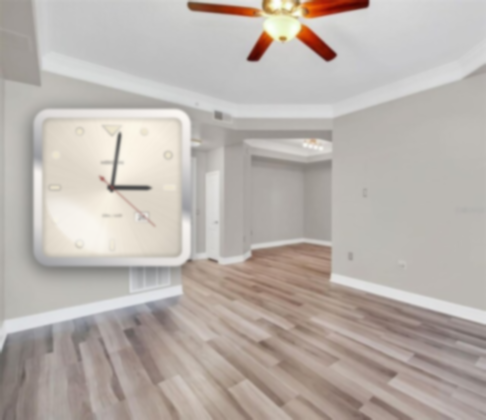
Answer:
3,01,22
